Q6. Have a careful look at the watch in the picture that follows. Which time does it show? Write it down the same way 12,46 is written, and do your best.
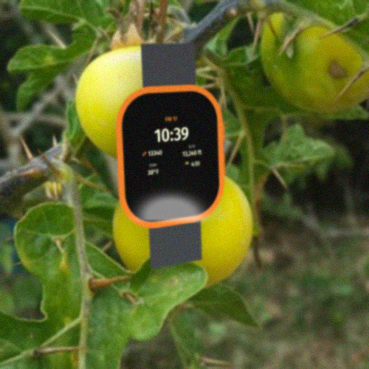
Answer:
10,39
